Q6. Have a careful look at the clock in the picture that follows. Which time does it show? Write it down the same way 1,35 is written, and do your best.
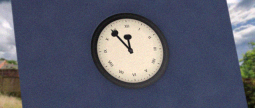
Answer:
11,54
